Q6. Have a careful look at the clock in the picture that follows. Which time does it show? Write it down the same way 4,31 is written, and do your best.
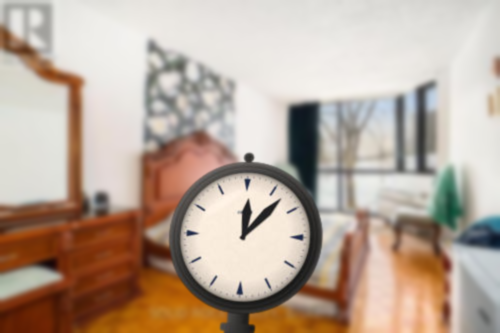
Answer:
12,07
